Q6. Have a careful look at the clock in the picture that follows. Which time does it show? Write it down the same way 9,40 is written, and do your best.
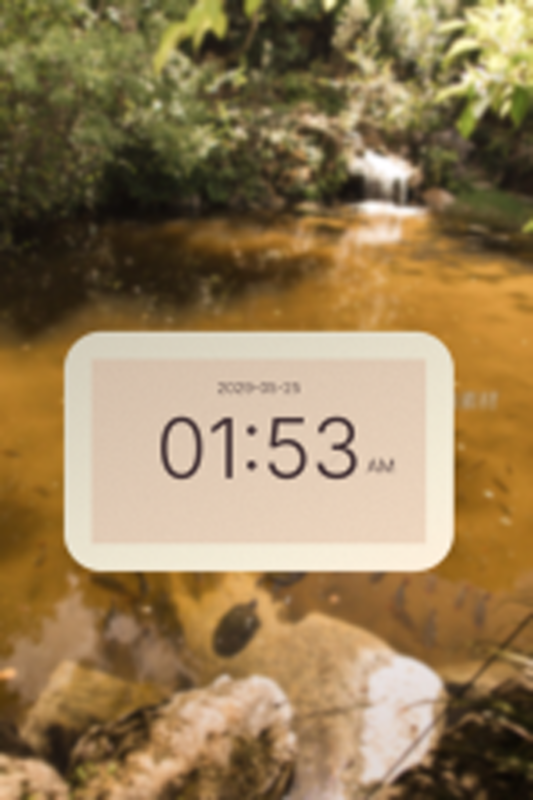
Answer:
1,53
